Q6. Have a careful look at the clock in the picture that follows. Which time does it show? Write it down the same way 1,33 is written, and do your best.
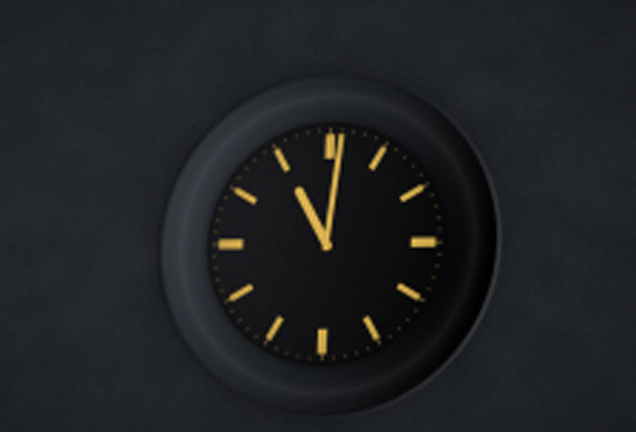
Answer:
11,01
